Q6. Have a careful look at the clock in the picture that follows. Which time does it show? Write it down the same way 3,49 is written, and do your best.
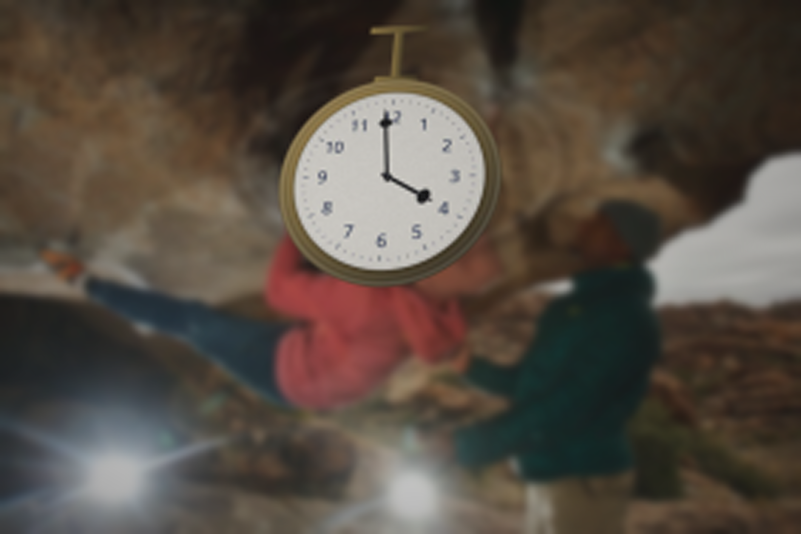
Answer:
3,59
